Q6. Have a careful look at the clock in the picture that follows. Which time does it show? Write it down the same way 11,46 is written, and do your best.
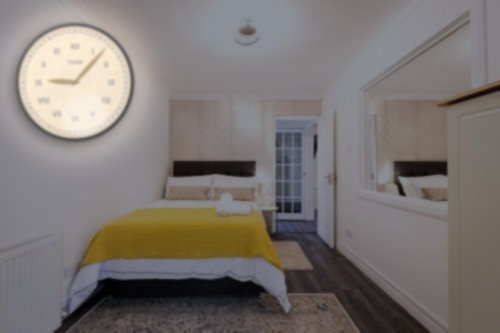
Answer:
9,07
